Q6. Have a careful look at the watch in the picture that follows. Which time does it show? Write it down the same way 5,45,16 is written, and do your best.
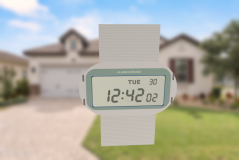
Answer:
12,42,02
